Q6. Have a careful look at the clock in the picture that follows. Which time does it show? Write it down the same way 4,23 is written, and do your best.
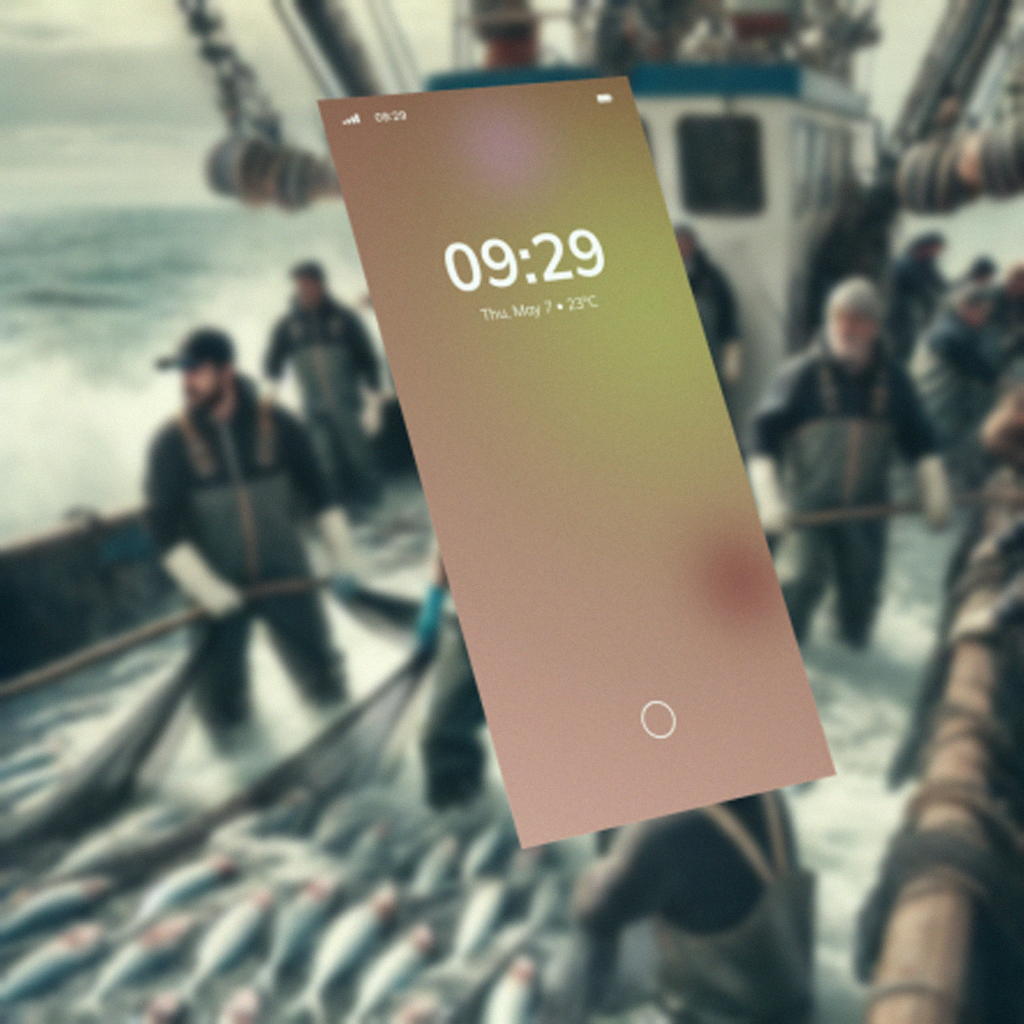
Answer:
9,29
